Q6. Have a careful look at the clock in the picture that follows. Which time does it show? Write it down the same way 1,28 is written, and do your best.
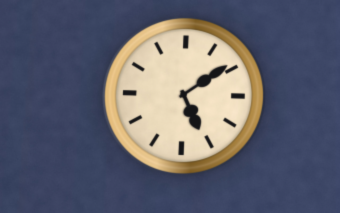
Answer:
5,09
